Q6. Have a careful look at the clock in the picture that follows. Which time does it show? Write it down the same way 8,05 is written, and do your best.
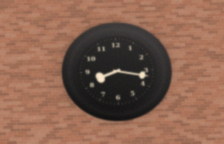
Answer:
8,17
